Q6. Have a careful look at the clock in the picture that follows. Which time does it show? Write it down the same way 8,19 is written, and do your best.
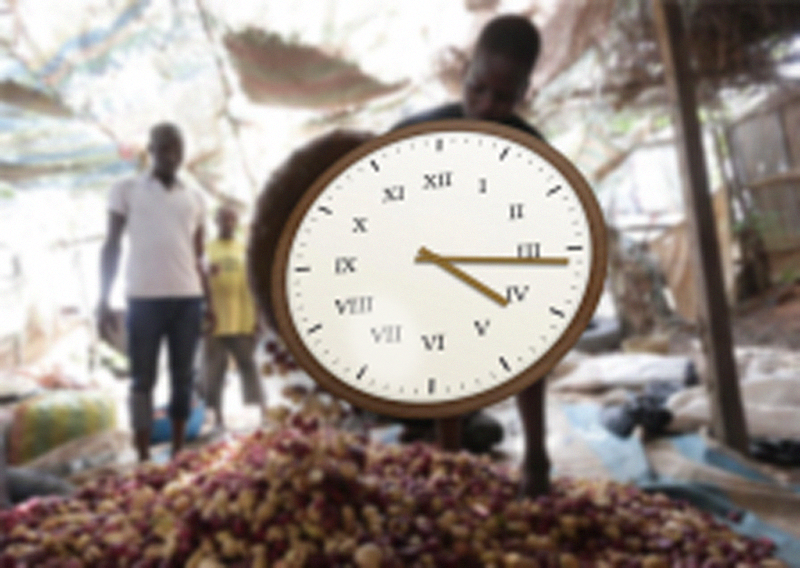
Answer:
4,16
